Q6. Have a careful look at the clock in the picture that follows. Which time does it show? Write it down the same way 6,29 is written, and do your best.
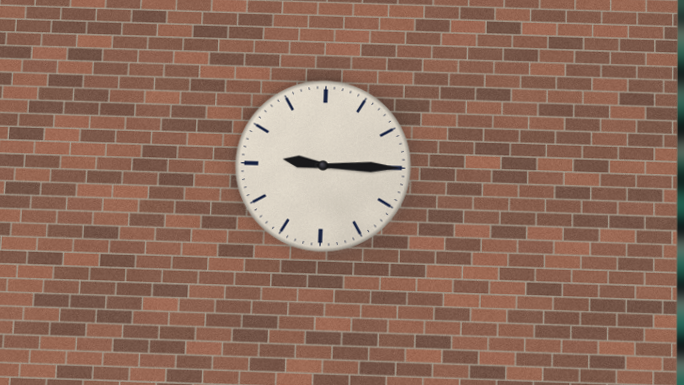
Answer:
9,15
